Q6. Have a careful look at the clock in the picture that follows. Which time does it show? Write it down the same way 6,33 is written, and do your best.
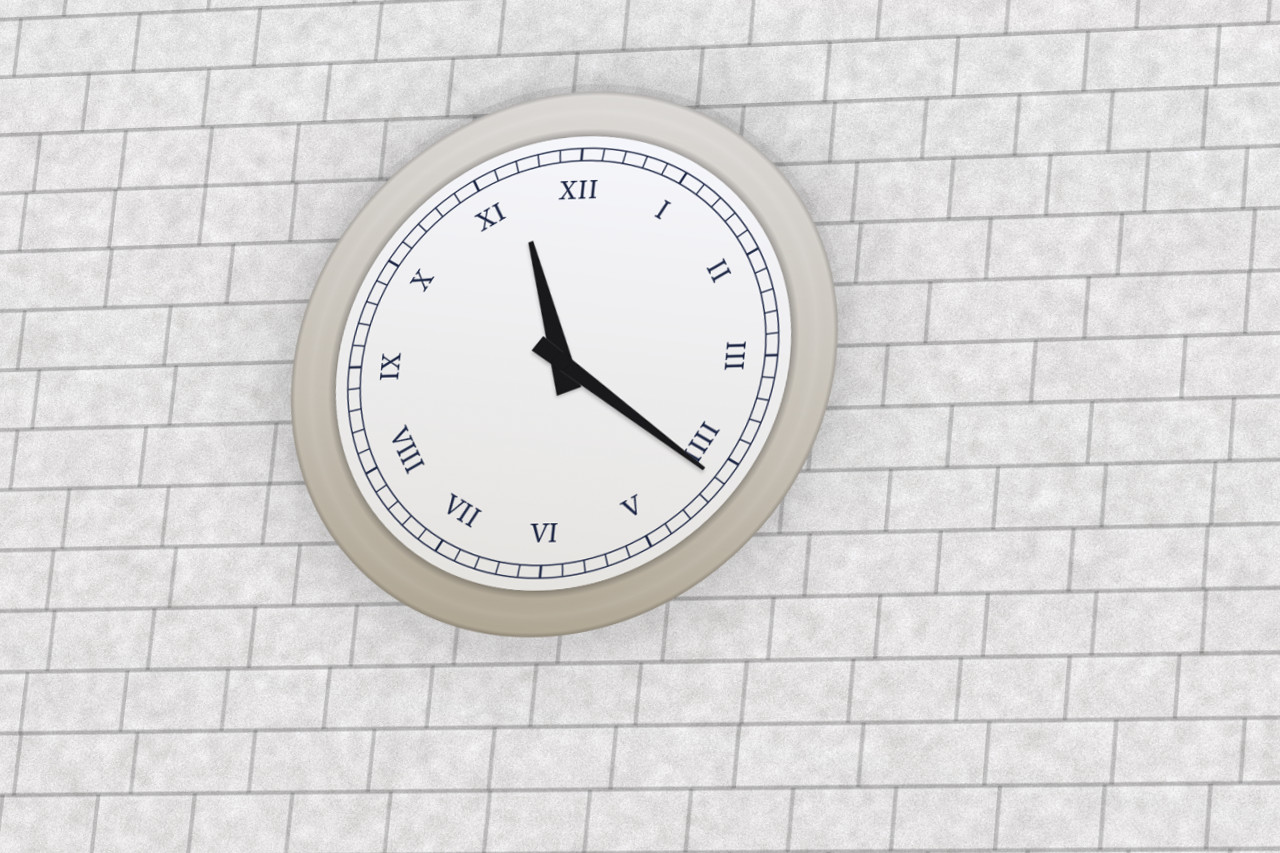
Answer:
11,21
